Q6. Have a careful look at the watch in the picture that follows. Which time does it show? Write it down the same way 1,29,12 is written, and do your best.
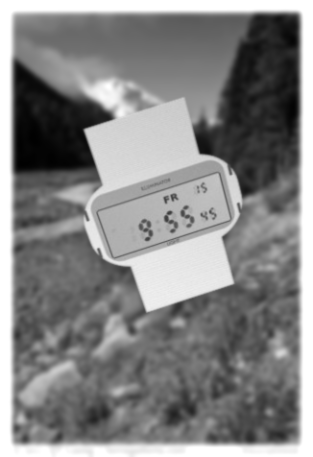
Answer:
9,55,45
